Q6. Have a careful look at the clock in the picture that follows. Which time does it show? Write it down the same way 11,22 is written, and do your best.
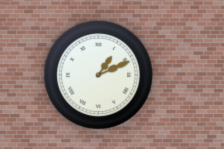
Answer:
1,11
